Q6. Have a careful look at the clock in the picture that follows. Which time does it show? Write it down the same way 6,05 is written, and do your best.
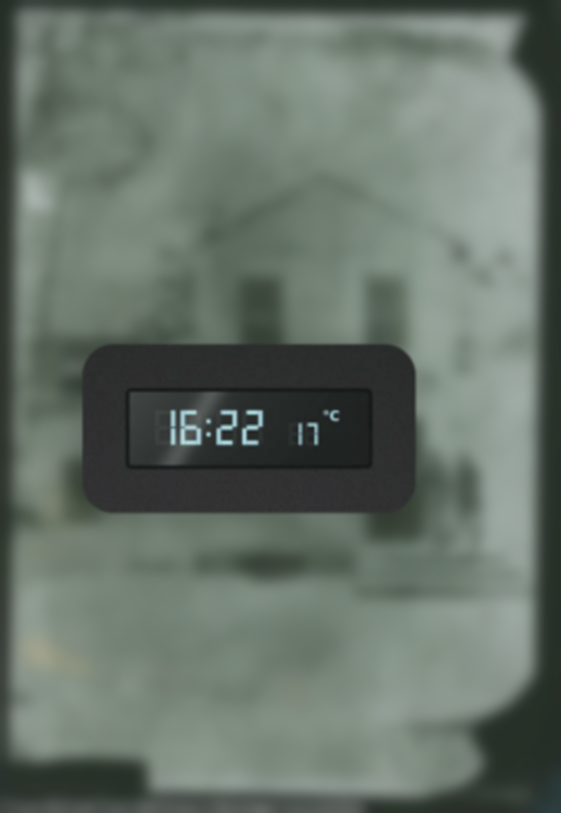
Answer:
16,22
